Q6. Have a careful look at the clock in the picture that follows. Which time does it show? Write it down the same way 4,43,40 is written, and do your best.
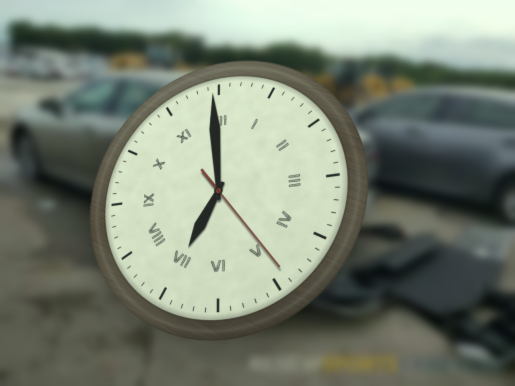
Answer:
6,59,24
